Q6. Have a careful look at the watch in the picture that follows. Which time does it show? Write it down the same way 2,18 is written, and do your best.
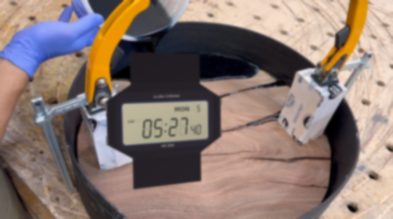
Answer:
5,27
